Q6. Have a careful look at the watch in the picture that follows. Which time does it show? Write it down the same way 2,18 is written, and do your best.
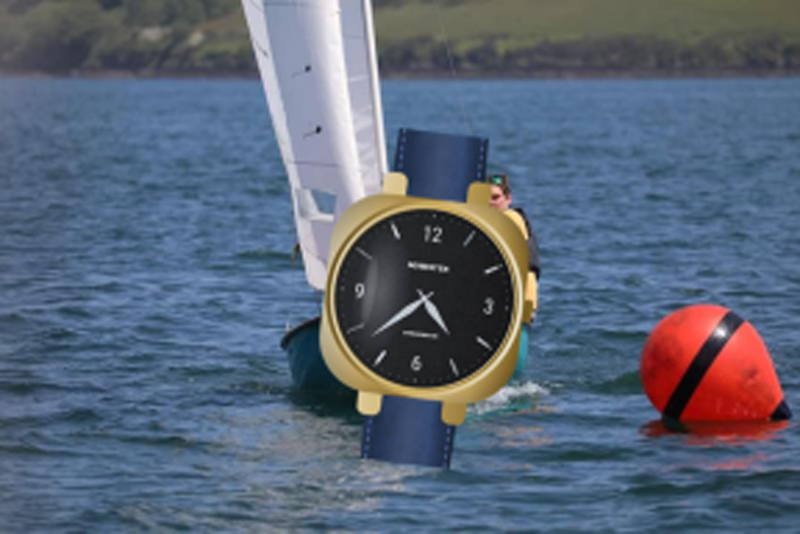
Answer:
4,38
